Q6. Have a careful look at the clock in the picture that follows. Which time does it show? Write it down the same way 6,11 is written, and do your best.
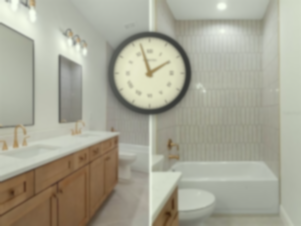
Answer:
1,57
